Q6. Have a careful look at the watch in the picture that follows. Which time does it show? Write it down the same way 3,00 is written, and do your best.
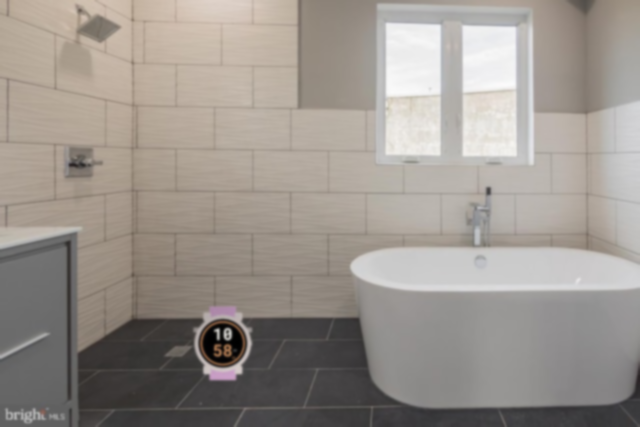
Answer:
10,58
